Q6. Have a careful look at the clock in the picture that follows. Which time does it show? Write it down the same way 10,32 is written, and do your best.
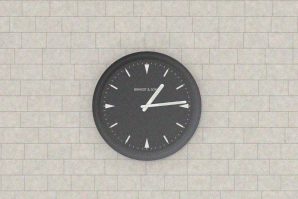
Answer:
1,14
